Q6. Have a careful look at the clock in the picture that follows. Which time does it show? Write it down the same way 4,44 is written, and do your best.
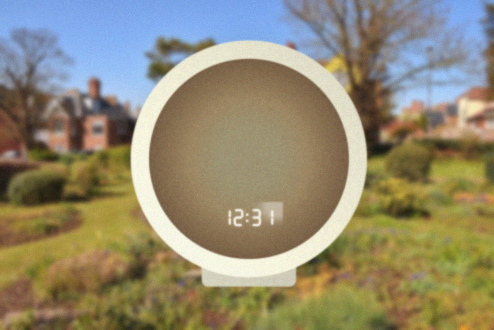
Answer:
12,31
